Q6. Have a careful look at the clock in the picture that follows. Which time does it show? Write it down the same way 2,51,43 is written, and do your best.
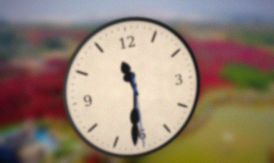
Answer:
11,31,30
